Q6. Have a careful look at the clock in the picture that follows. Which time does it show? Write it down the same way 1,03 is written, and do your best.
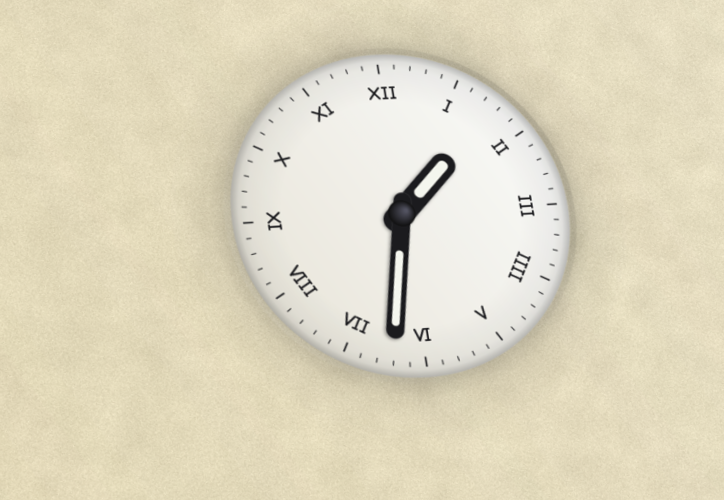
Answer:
1,32
